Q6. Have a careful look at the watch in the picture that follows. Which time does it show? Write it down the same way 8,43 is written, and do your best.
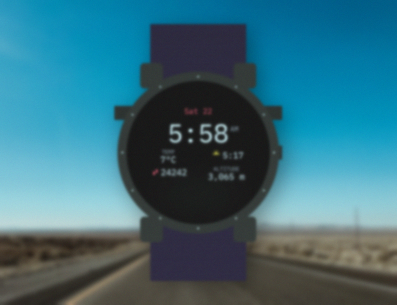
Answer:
5,58
